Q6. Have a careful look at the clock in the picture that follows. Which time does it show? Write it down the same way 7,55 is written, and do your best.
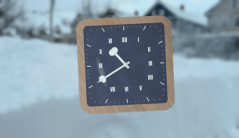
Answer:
10,40
